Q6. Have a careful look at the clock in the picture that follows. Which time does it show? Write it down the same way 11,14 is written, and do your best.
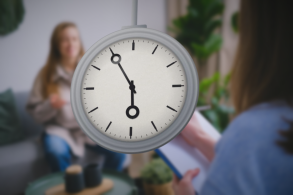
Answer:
5,55
